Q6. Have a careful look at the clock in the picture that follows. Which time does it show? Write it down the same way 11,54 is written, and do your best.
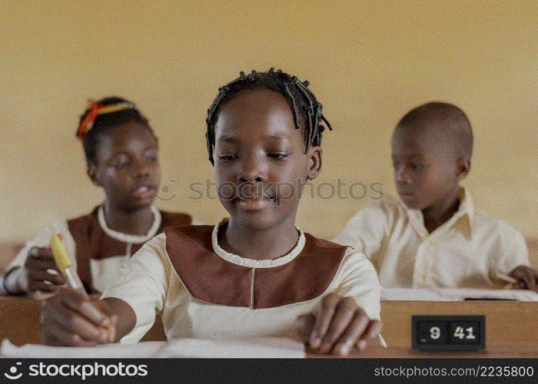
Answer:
9,41
